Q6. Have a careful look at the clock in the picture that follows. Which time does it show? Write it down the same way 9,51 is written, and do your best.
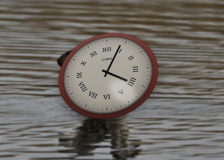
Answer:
4,04
